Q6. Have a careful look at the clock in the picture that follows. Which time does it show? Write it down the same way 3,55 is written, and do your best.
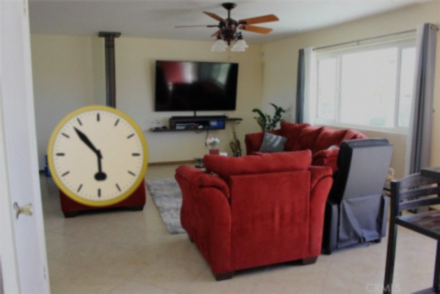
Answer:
5,53
